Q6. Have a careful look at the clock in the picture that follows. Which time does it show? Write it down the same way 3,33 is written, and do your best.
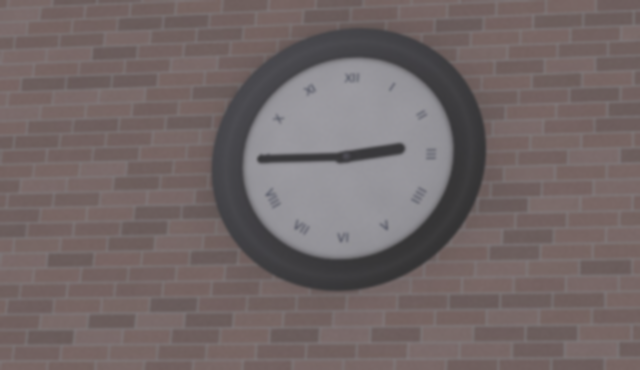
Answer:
2,45
